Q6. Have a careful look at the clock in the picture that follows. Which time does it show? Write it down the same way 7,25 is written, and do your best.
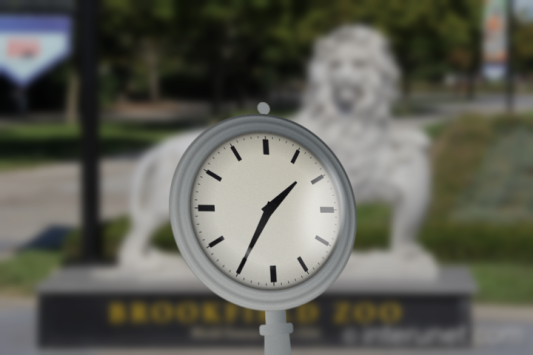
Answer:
1,35
